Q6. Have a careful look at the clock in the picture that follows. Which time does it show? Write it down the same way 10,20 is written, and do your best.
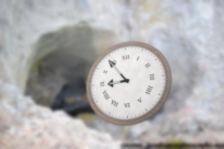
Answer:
8,54
